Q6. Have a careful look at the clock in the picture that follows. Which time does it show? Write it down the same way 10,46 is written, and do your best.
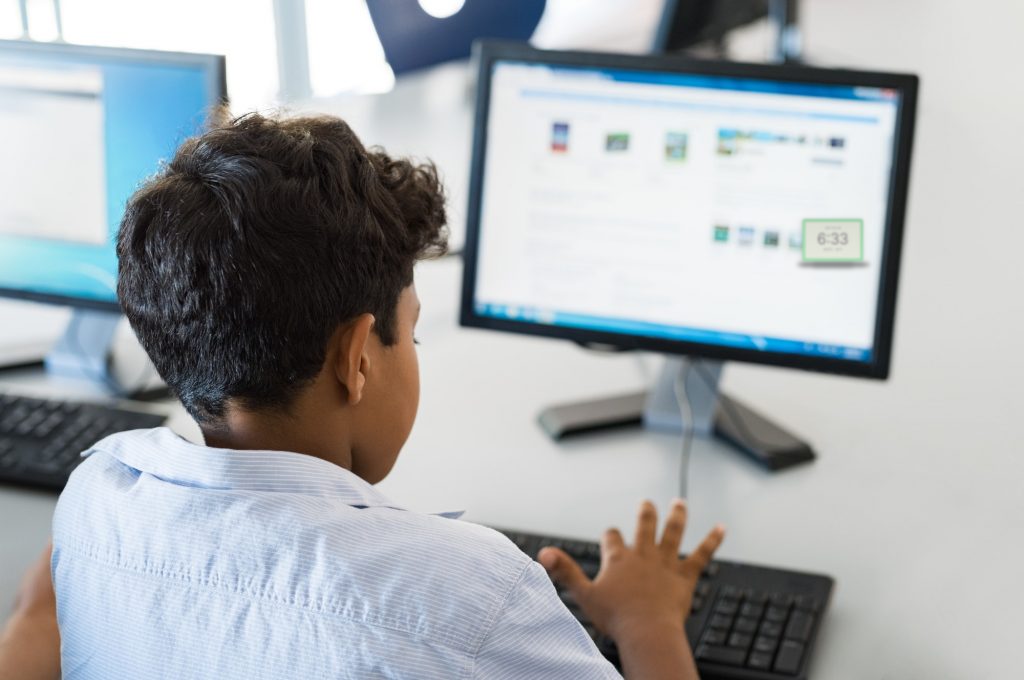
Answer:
6,33
